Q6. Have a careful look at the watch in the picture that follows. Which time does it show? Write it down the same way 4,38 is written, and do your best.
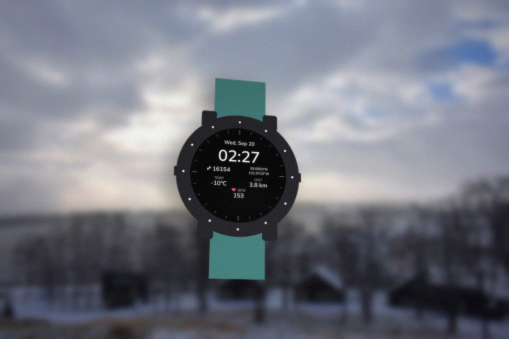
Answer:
2,27
